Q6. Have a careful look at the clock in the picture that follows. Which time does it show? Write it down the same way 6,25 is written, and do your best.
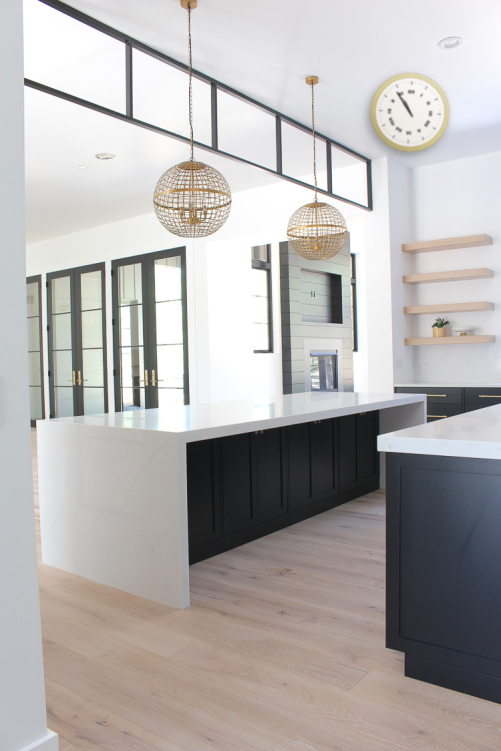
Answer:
10,54
